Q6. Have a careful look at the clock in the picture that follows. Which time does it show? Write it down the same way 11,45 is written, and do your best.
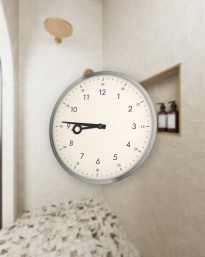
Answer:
8,46
